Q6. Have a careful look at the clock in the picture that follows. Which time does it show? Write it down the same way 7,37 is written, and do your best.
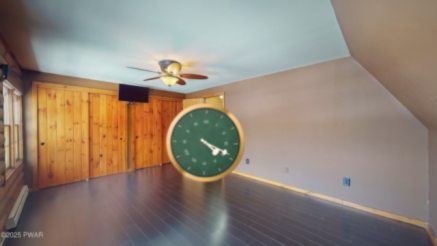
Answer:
4,19
